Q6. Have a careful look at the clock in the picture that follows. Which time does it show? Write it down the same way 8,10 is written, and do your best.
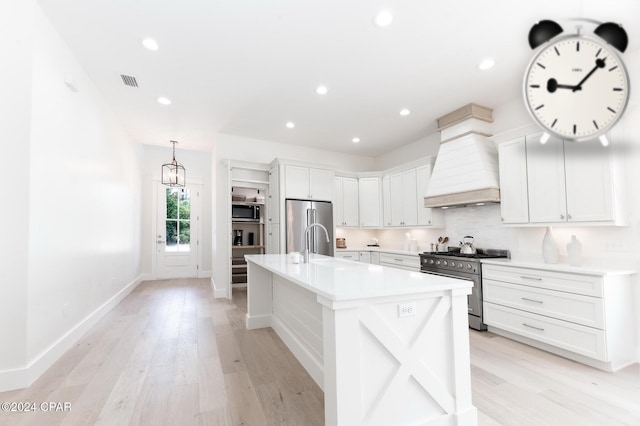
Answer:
9,07
